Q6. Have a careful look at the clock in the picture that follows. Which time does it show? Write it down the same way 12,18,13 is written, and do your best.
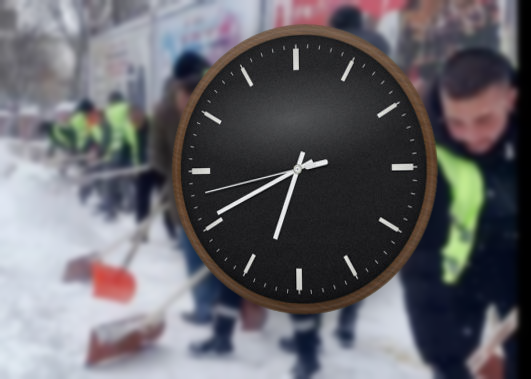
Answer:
6,40,43
